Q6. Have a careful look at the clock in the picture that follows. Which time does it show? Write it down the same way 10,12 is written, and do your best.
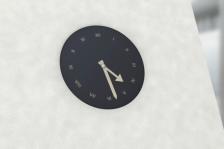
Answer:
4,28
